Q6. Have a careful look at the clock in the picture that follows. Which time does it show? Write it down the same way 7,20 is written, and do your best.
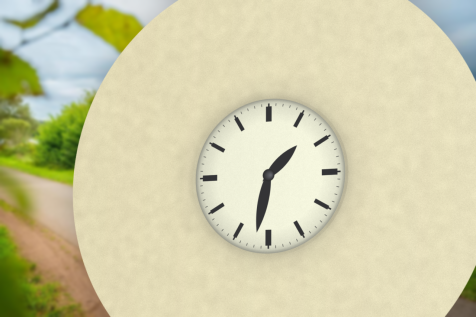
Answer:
1,32
